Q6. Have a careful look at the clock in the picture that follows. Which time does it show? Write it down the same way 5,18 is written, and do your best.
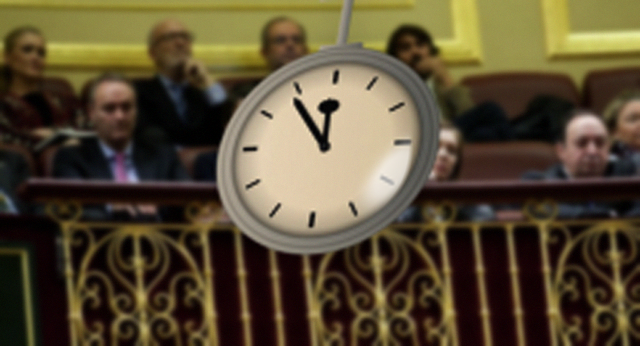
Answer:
11,54
